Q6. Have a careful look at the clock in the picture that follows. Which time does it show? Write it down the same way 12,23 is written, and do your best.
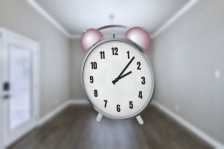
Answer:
2,07
